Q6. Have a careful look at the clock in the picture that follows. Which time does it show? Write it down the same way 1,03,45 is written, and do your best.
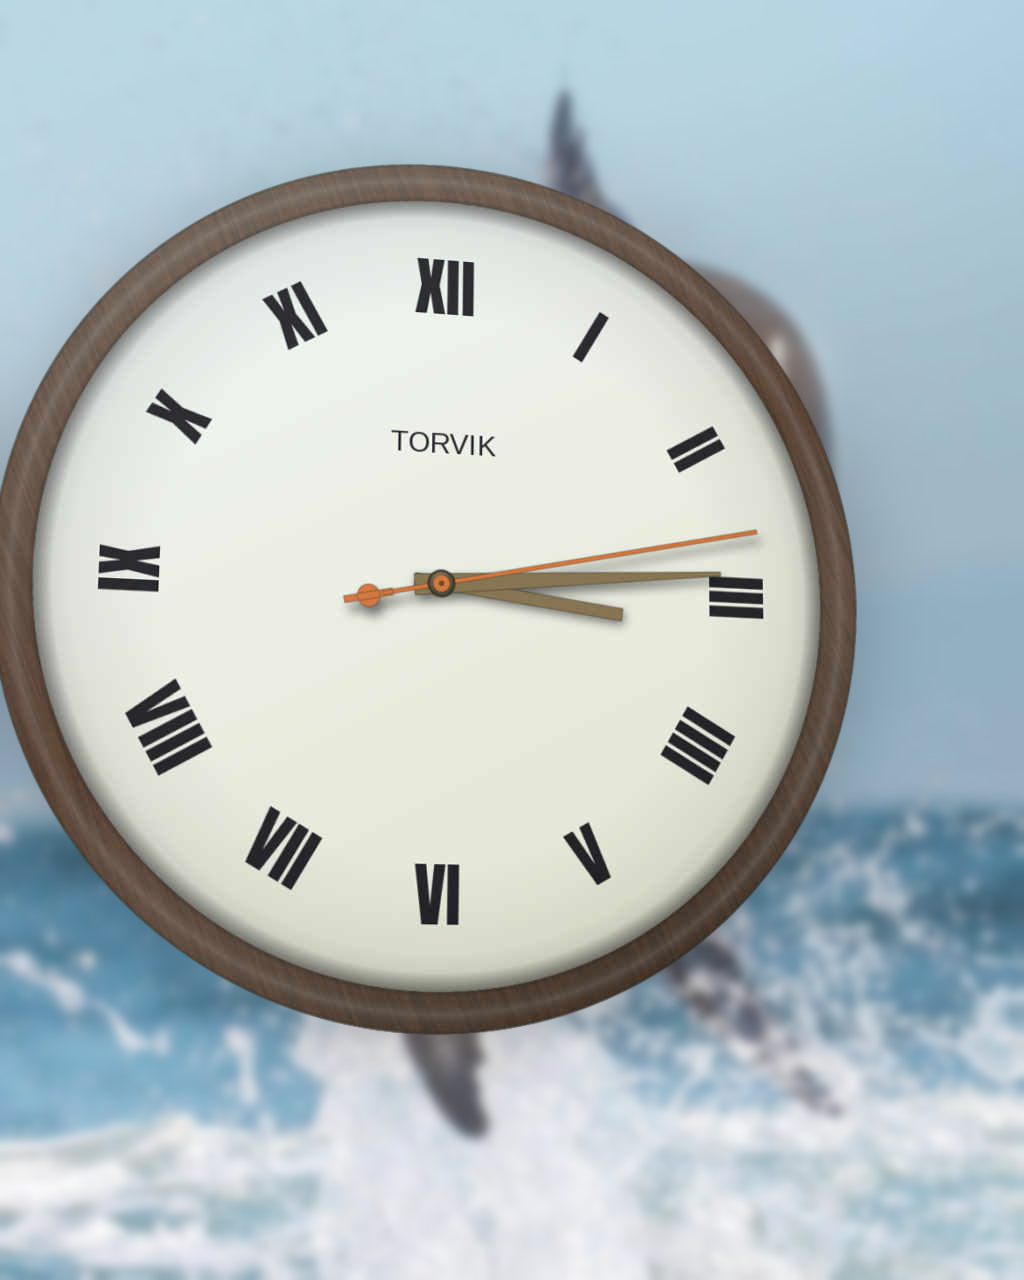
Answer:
3,14,13
